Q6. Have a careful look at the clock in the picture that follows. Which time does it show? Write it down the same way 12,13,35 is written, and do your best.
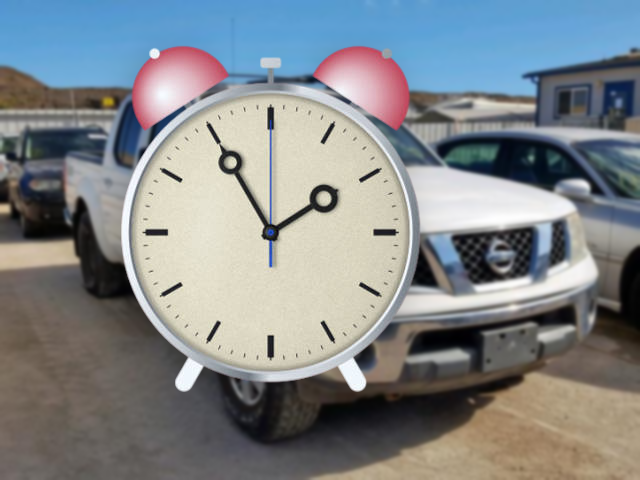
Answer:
1,55,00
